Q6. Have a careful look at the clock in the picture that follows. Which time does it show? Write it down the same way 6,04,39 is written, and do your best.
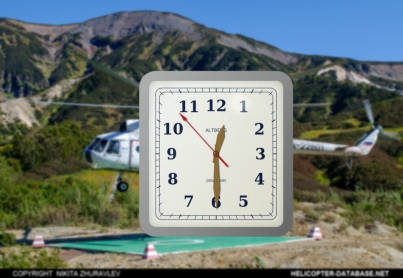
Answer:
12,29,53
